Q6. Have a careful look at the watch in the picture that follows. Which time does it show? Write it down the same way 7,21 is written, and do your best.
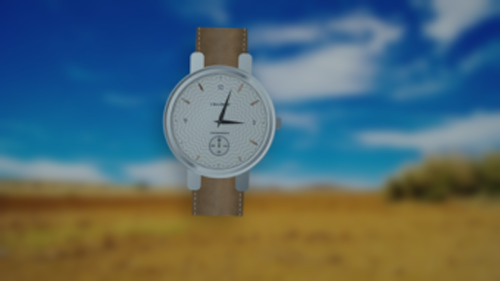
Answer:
3,03
